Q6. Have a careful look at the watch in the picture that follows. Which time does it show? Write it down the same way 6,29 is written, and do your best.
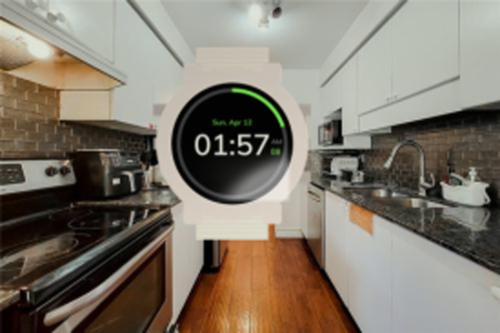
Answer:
1,57
